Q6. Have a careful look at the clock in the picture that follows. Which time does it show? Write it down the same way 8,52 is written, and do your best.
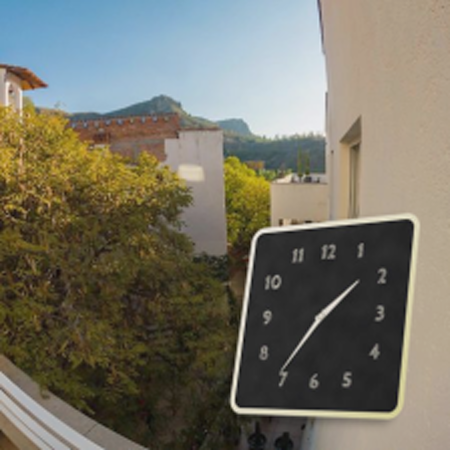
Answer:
1,36
